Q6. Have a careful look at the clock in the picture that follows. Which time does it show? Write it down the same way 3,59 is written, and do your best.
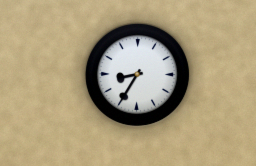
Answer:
8,35
